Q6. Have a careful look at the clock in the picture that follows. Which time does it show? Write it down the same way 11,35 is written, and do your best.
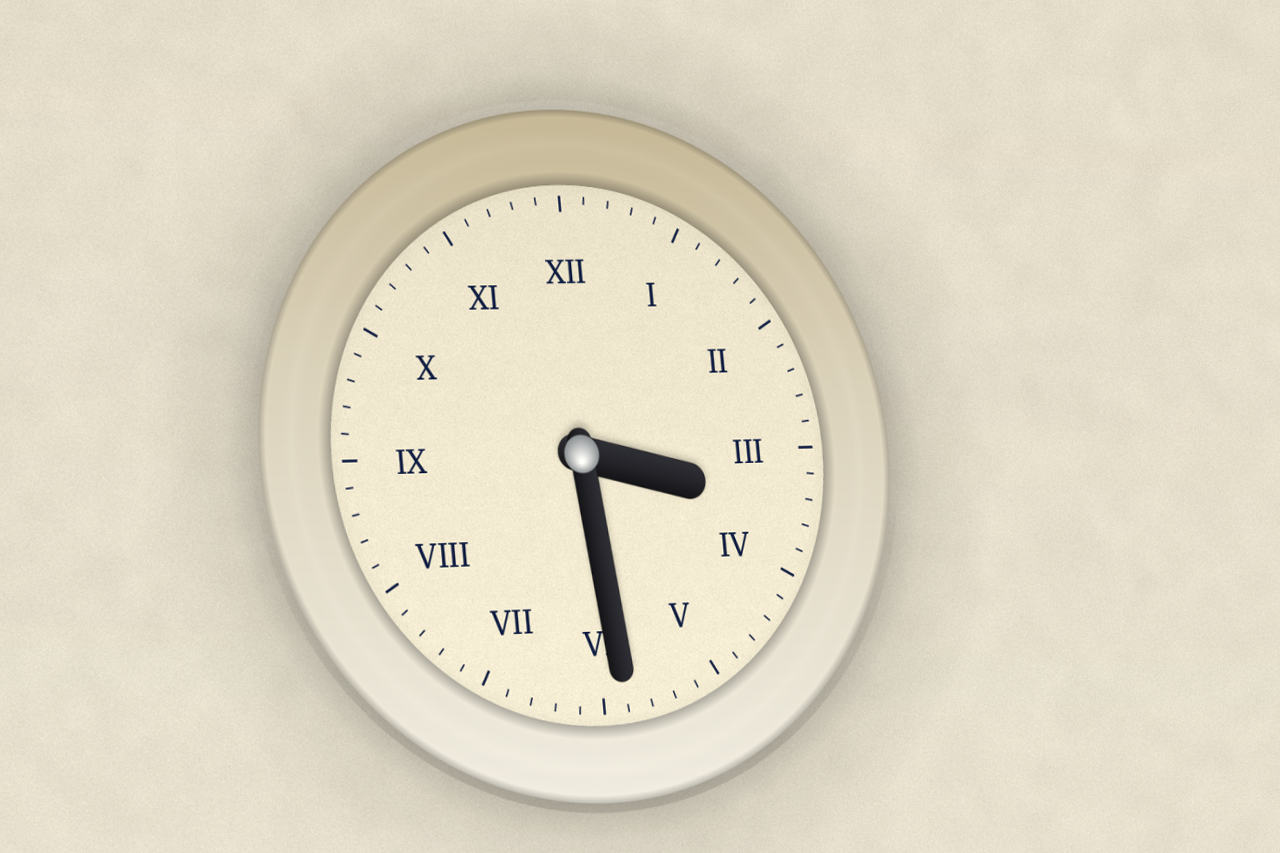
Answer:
3,29
